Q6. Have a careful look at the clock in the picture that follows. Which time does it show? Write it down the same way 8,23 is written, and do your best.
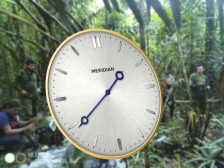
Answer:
1,39
